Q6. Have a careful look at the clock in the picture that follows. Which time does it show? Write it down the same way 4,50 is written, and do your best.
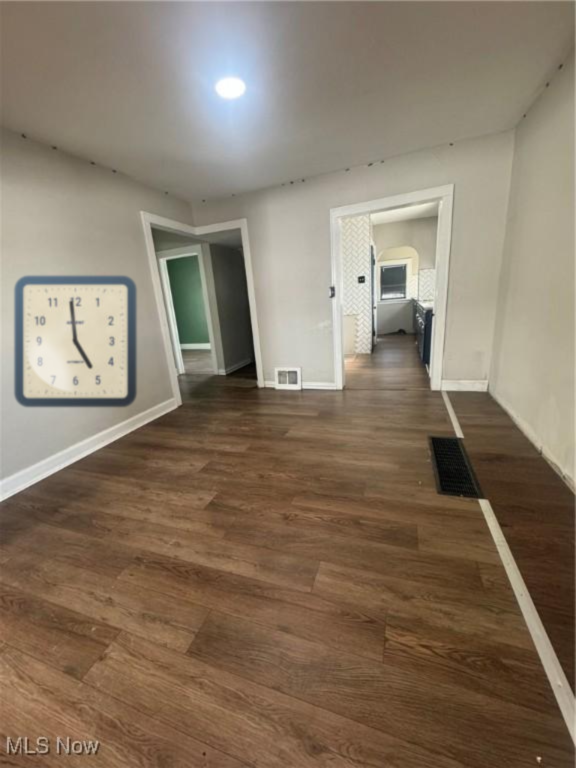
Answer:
4,59
